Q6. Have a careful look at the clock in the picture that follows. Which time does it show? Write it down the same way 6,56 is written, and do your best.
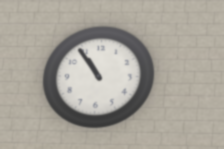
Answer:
10,54
